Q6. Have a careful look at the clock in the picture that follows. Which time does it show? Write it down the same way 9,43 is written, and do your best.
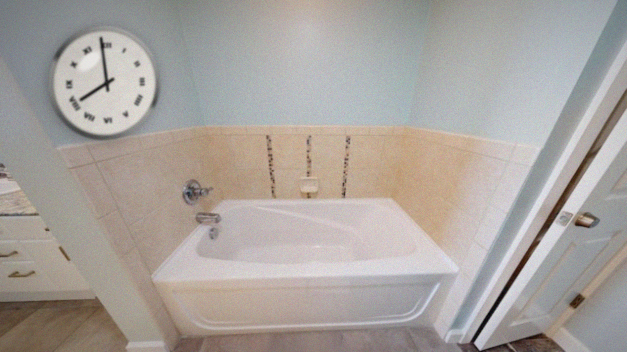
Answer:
7,59
